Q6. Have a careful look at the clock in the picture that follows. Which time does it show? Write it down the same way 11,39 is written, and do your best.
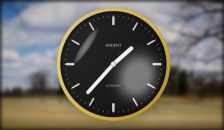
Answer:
1,37
